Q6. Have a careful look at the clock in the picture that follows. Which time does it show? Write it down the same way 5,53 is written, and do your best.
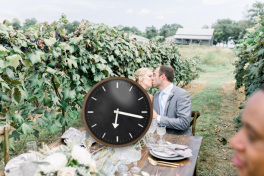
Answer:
6,17
